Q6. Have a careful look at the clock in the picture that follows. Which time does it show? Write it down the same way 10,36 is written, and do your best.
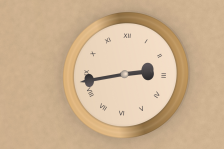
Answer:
2,43
